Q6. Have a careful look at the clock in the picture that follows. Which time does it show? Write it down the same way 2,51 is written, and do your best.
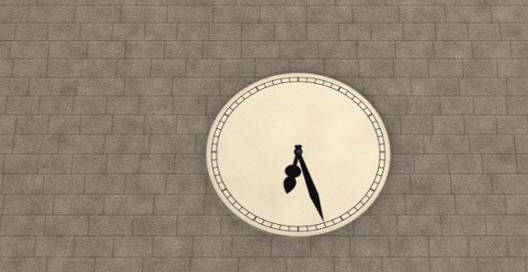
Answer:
6,27
